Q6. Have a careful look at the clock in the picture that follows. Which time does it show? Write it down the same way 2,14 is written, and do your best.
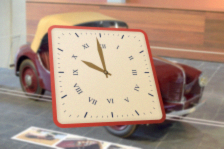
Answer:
9,59
